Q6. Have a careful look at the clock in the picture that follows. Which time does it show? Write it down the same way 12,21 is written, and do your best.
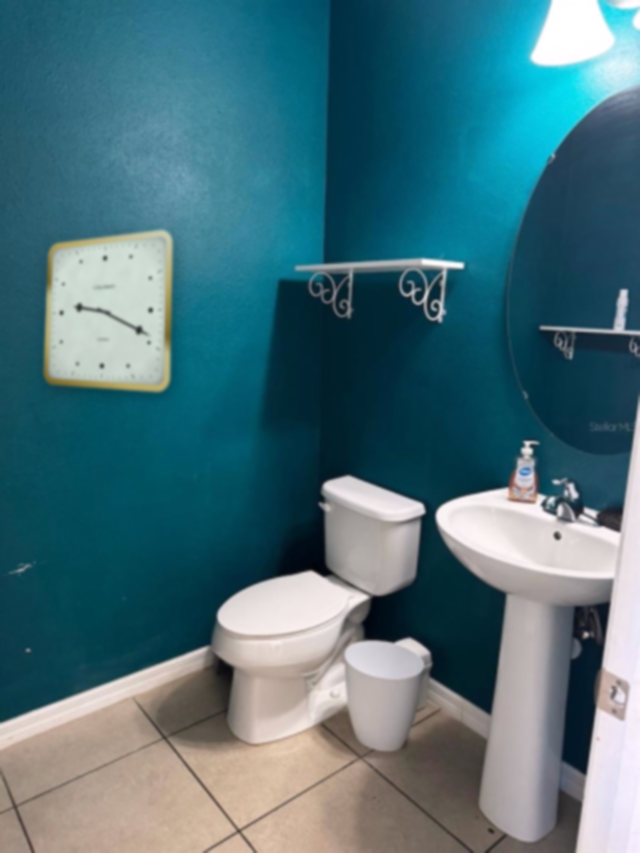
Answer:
9,19
